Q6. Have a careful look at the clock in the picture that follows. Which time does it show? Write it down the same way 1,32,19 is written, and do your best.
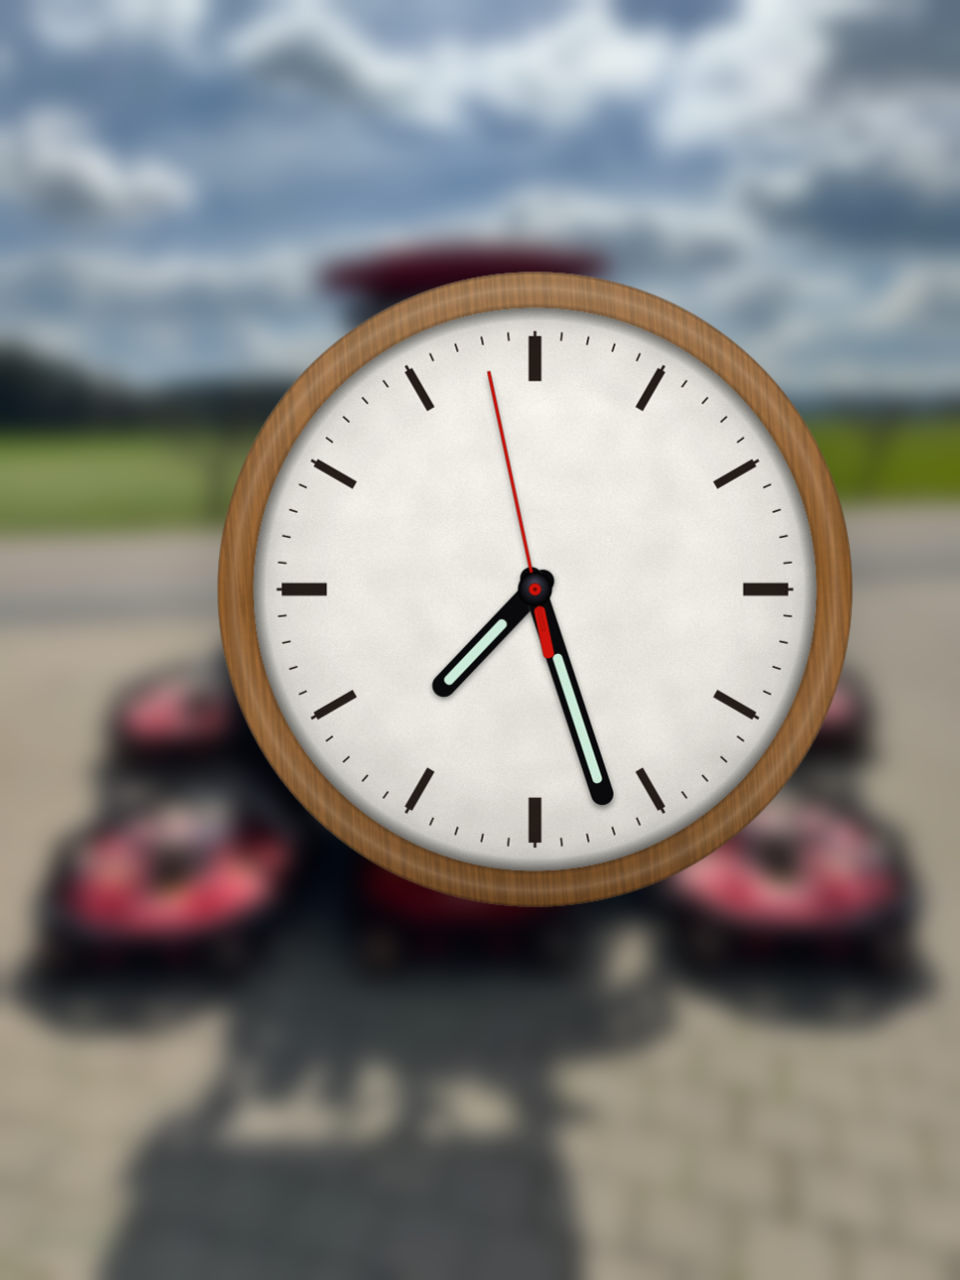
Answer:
7,26,58
